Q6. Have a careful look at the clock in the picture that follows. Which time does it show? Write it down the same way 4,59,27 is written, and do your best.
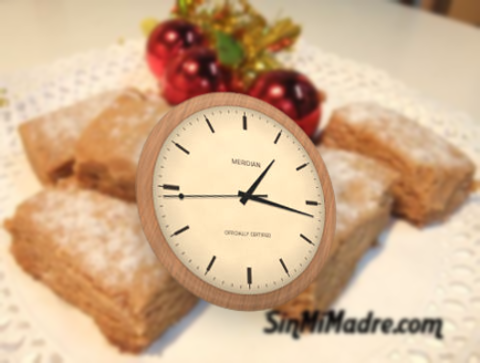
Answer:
1,16,44
